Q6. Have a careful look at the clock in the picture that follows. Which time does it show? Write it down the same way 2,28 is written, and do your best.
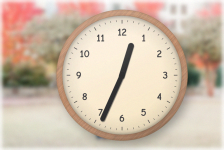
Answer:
12,34
